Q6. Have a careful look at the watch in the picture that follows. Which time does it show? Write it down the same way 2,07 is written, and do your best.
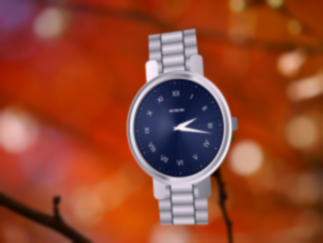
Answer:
2,17
